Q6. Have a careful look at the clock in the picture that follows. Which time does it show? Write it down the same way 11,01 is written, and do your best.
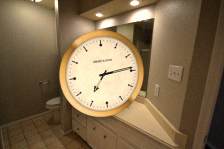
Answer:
7,14
